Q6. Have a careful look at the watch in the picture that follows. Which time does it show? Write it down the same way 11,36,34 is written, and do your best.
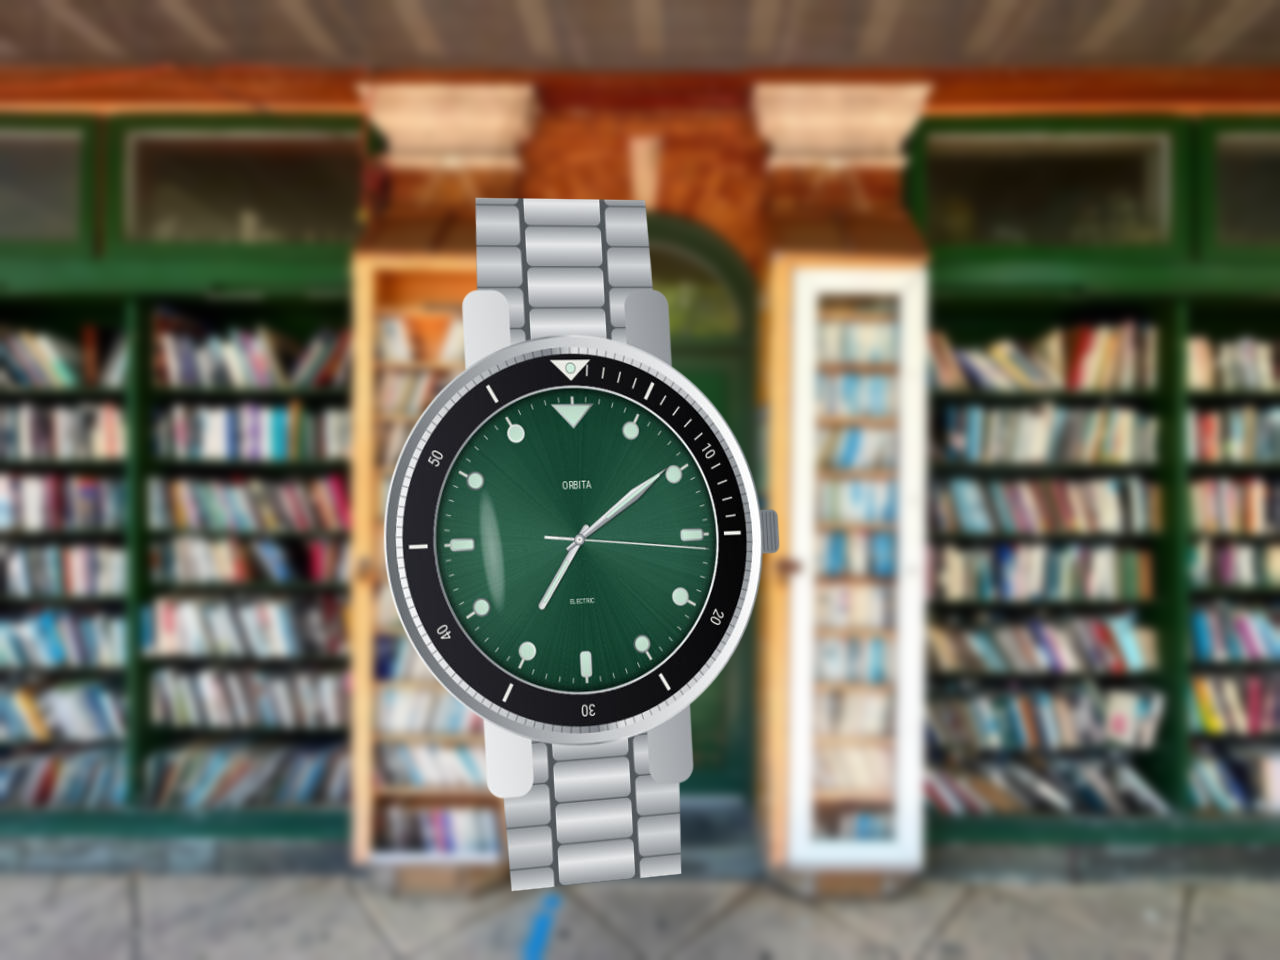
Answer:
7,09,16
